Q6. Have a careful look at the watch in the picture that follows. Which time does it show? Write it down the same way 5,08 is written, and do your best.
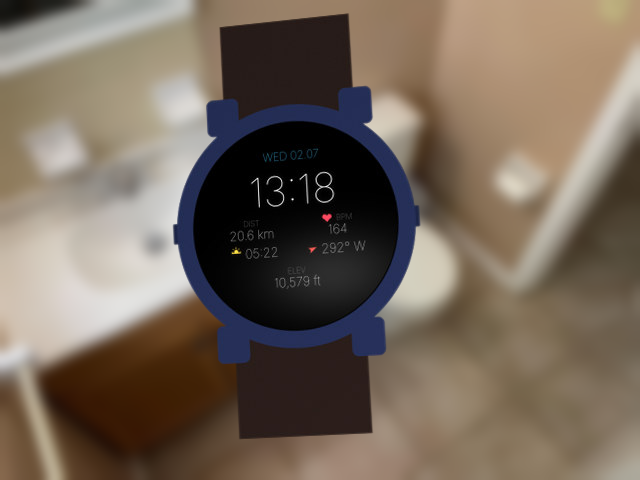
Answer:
13,18
